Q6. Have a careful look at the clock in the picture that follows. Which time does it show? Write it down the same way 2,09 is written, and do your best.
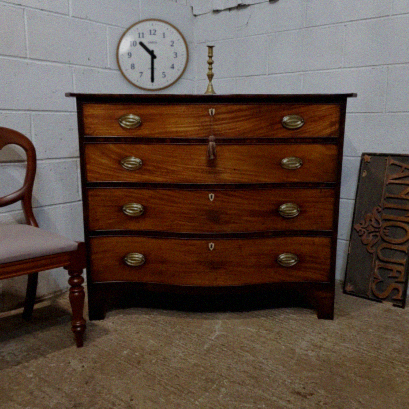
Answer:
10,30
